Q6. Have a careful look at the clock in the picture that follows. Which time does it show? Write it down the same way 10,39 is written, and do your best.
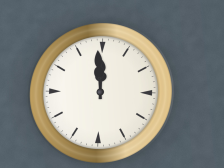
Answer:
11,59
